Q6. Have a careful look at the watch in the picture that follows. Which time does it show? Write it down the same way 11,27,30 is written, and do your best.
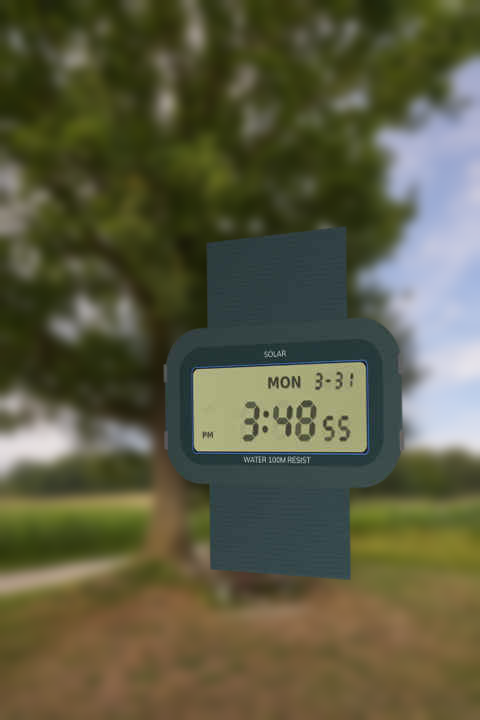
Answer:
3,48,55
